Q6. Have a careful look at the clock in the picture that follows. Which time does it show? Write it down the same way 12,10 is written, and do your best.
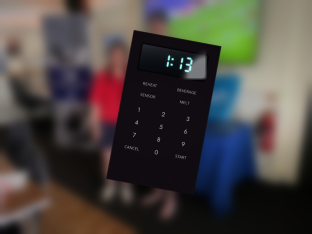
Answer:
1,13
